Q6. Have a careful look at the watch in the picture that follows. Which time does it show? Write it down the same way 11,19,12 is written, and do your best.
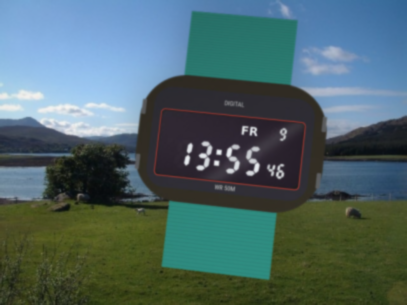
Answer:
13,55,46
